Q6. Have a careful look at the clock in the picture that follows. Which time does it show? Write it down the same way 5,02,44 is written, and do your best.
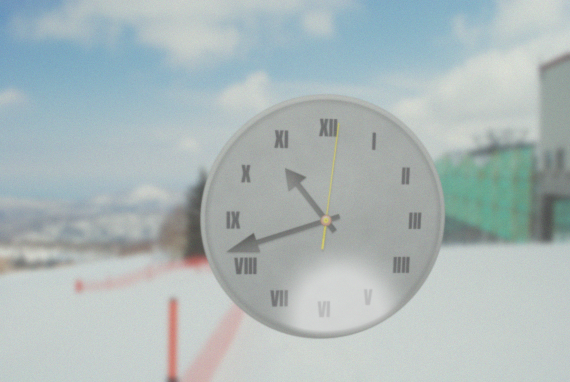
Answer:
10,42,01
